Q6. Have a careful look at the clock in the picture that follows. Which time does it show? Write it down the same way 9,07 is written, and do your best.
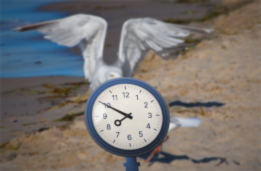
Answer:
7,50
